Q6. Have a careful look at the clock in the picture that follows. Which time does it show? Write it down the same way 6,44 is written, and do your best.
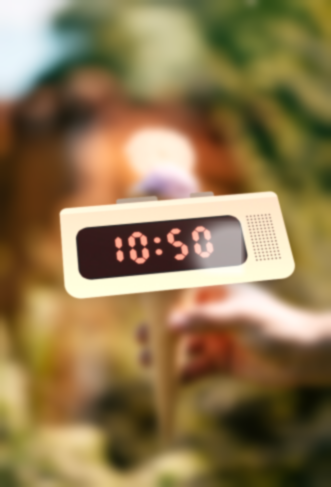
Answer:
10,50
